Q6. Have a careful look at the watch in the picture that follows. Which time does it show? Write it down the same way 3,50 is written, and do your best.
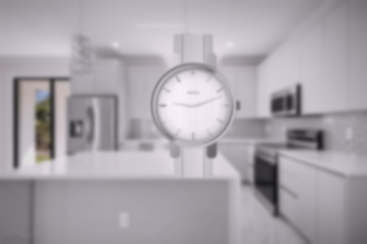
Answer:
9,12
